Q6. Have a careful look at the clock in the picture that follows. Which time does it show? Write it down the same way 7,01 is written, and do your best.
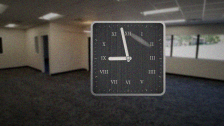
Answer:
8,58
